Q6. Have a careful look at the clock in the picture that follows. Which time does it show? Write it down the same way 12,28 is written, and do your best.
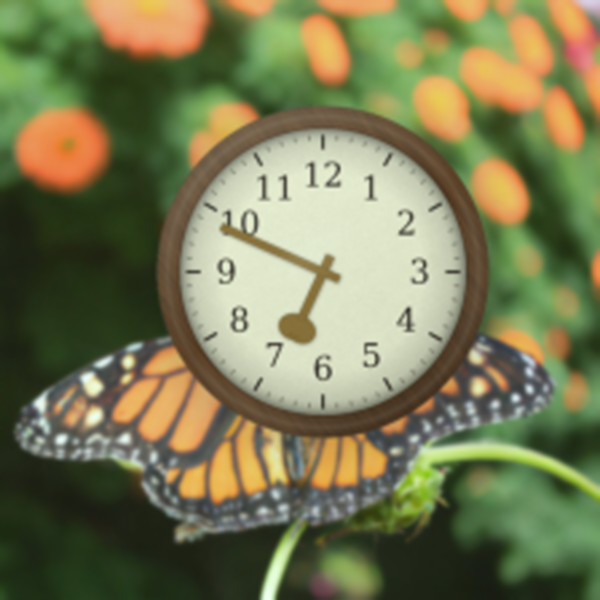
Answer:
6,49
